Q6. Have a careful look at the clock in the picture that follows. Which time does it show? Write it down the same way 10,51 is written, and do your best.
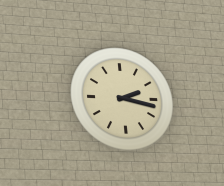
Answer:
2,17
